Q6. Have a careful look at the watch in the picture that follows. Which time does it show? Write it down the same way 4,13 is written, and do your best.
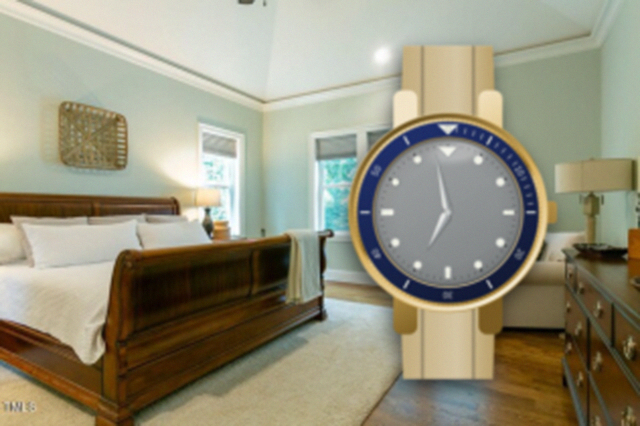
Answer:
6,58
